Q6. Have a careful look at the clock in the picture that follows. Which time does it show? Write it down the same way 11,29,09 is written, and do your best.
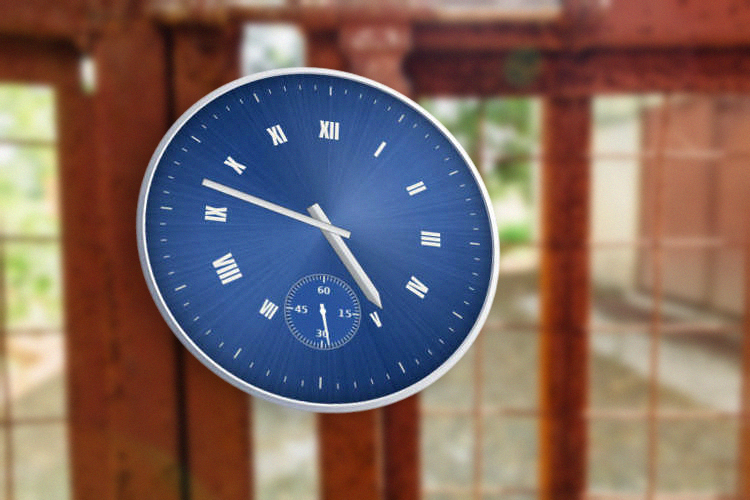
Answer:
4,47,28
